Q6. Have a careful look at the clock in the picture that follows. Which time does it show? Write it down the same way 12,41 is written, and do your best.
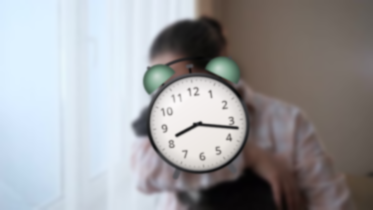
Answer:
8,17
